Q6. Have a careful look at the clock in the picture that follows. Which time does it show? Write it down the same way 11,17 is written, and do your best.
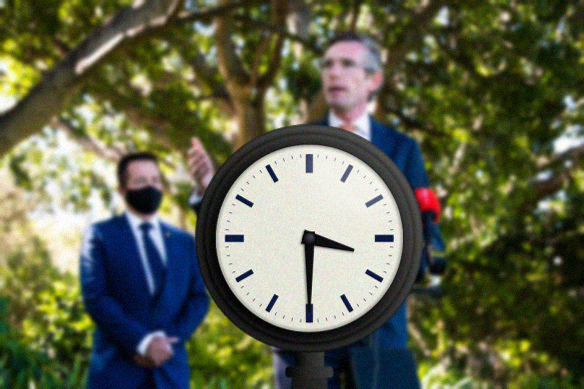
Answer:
3,30
